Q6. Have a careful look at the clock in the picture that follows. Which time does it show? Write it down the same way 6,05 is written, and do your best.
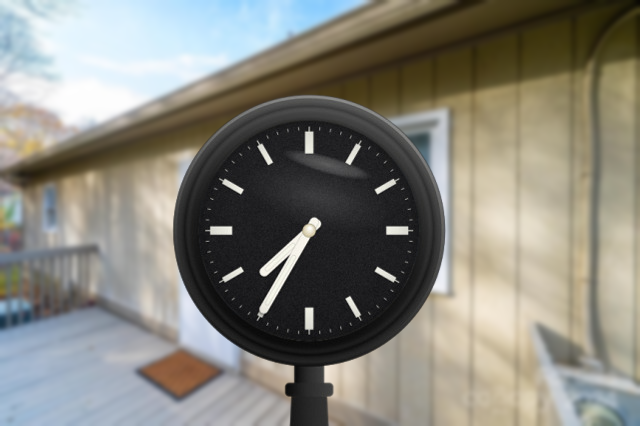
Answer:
7,35
